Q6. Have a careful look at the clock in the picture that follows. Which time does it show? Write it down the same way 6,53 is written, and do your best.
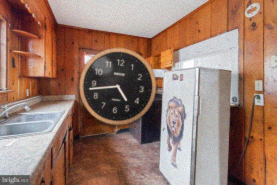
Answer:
4,43
